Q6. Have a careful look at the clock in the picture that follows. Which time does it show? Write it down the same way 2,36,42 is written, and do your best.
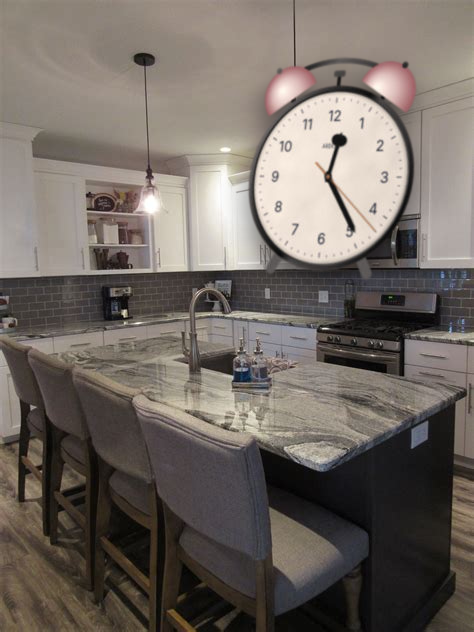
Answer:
12,24,22
